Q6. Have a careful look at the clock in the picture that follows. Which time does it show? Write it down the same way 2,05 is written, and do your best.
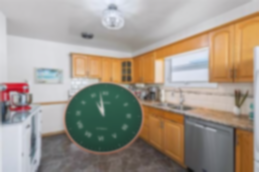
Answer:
10,58
